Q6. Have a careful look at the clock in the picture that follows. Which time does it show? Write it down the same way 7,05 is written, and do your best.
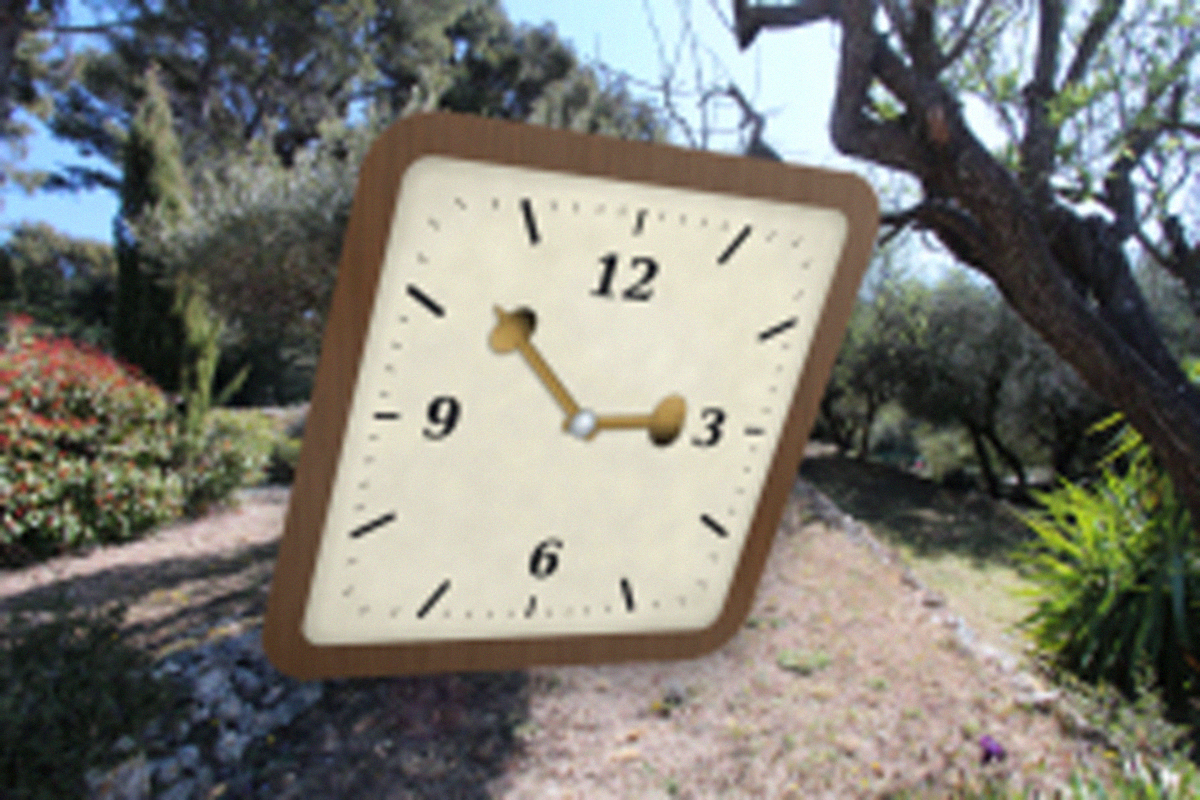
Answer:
2,52
